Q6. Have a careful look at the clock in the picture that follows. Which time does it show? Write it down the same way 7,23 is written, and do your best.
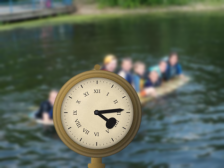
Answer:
4,14
